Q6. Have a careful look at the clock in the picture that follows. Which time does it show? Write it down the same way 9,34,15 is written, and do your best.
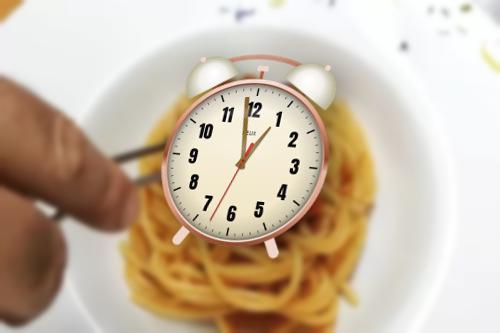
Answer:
12,58,33
